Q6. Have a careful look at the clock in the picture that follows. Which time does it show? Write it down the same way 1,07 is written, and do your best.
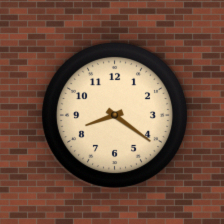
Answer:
8,21
